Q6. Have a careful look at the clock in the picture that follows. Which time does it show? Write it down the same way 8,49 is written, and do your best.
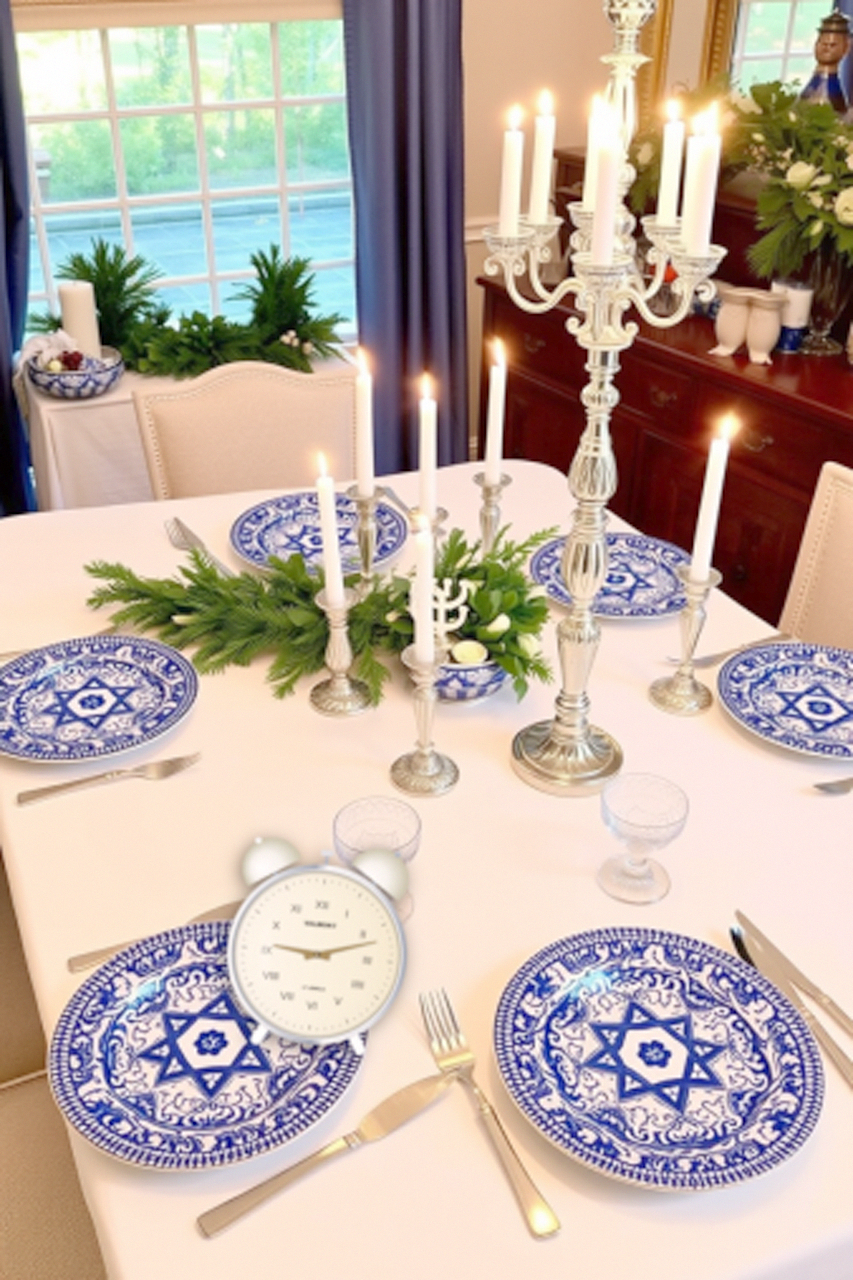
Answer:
9,12
